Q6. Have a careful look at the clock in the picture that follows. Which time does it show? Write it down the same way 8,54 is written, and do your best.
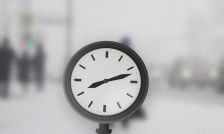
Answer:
8,12
